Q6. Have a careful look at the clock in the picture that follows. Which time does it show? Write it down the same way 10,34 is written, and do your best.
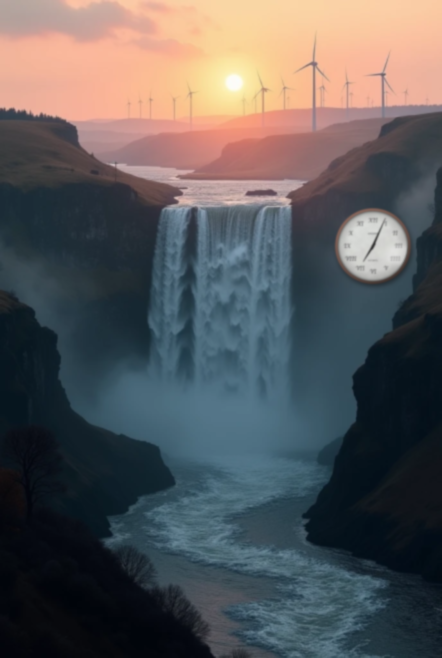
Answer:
7,04
